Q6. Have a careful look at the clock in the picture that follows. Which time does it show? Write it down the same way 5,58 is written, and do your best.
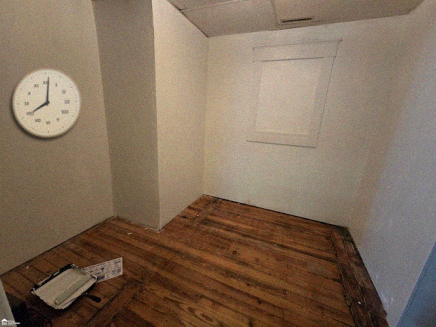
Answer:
8,01
